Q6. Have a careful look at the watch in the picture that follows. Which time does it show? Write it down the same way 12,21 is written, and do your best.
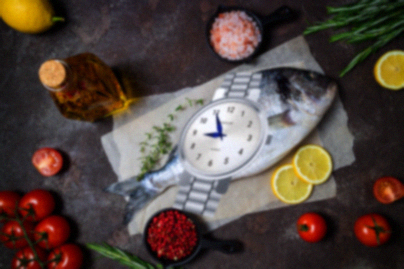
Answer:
8,55
